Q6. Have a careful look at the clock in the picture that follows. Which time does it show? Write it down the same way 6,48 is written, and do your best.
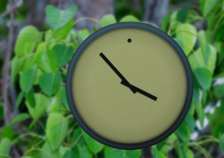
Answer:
3,53
